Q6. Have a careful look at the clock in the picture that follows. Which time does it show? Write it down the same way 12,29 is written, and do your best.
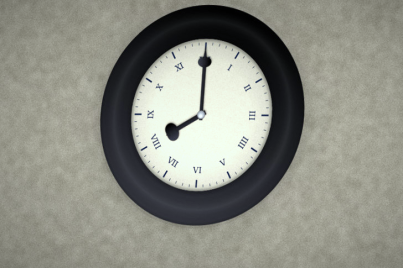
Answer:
8,00
